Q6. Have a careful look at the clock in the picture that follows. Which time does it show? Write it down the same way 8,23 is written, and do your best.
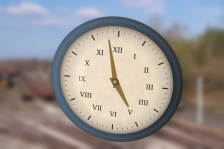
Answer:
4,58
